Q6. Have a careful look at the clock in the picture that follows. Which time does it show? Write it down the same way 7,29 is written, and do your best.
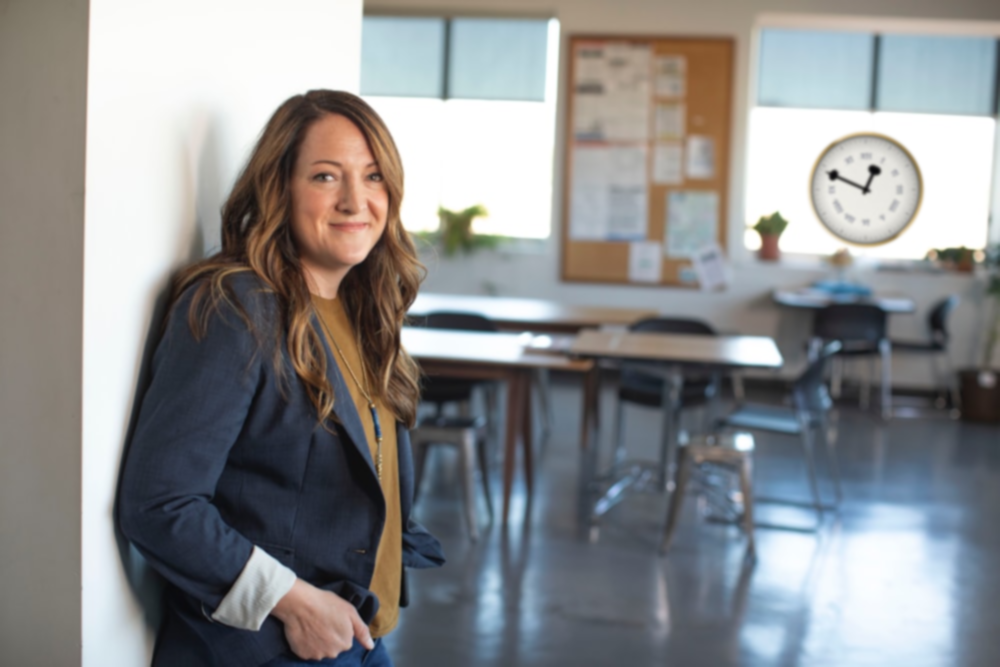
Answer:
12,49
